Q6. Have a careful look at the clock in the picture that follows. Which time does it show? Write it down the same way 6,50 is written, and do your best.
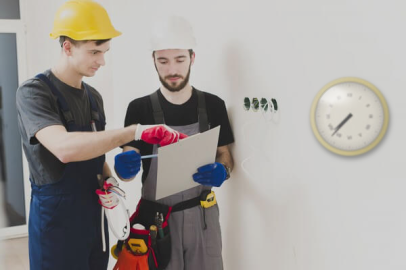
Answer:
7,37
